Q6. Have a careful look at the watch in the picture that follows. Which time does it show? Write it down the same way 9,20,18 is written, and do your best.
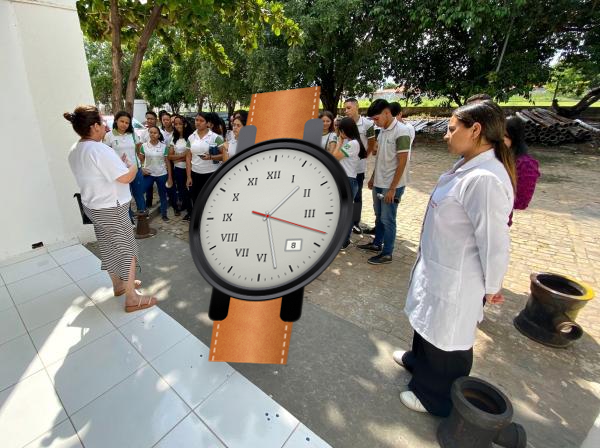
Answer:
1,27,18
